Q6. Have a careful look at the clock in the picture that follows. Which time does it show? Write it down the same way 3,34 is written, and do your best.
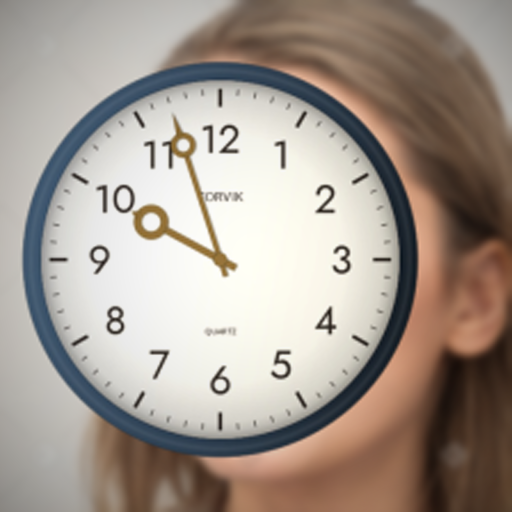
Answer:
9,57
